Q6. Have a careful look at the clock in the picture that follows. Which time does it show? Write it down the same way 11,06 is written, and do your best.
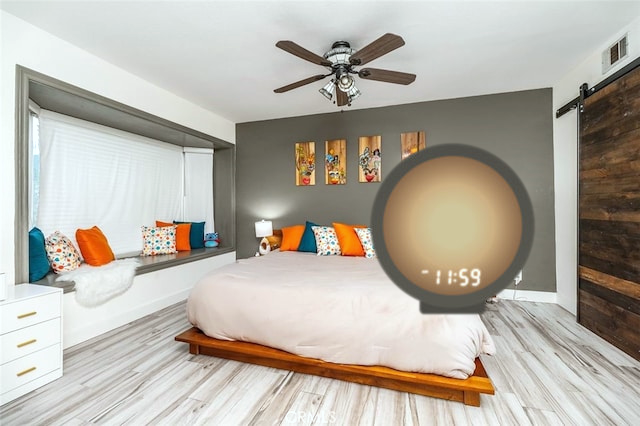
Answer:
11,59
